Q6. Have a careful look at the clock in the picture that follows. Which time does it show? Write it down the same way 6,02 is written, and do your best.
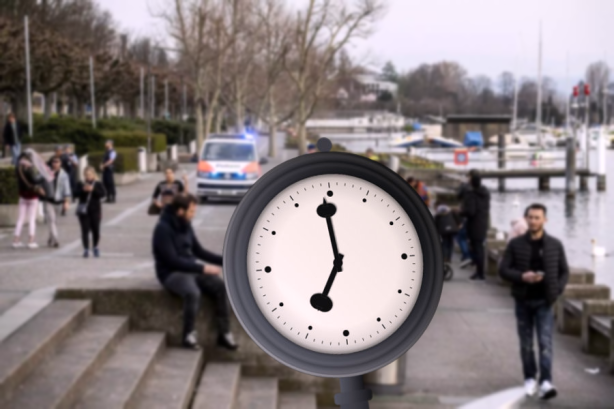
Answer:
6,59
